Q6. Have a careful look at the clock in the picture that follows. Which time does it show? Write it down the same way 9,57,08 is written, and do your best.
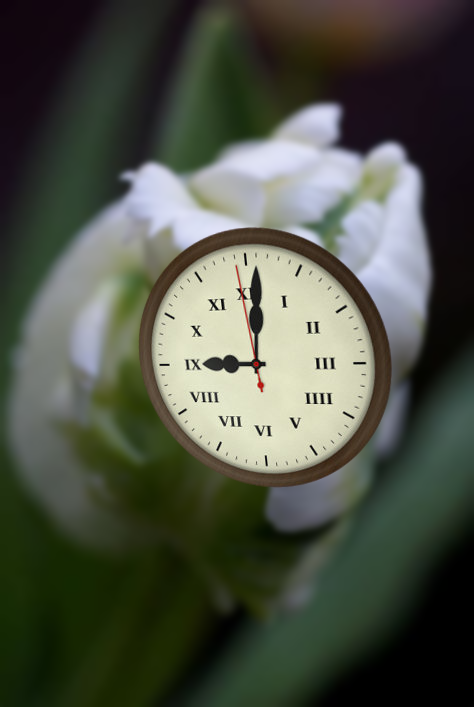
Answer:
9,00,59
